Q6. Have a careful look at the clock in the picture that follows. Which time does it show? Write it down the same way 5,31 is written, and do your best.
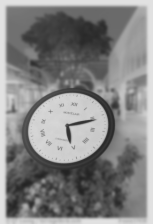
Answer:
5,11
